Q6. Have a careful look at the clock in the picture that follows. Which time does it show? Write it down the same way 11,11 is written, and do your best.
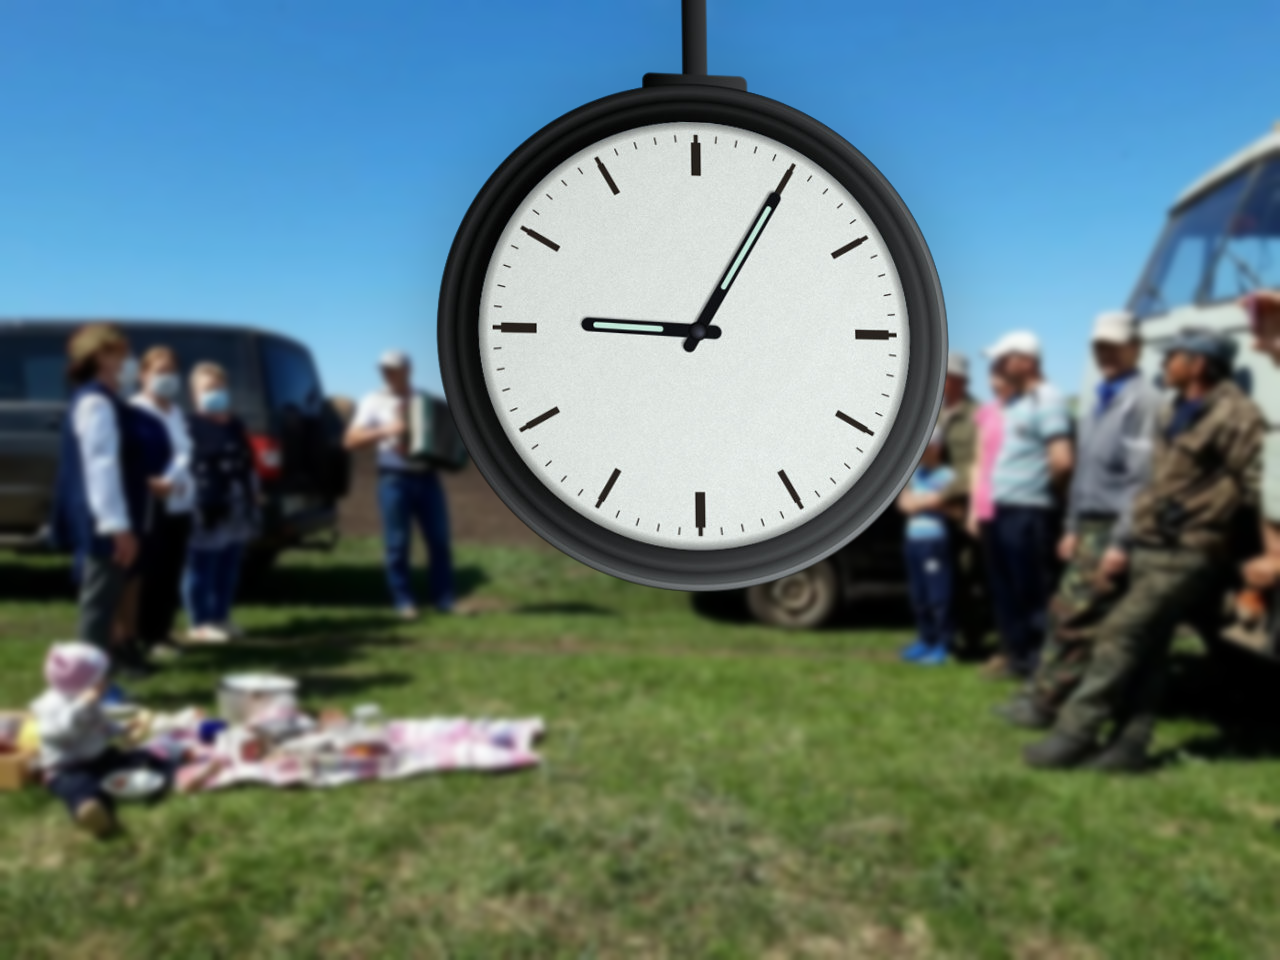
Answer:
9,05
